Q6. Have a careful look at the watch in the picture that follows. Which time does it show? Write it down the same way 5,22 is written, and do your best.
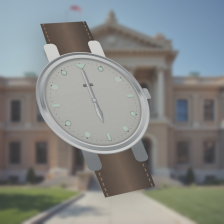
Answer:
6,00
